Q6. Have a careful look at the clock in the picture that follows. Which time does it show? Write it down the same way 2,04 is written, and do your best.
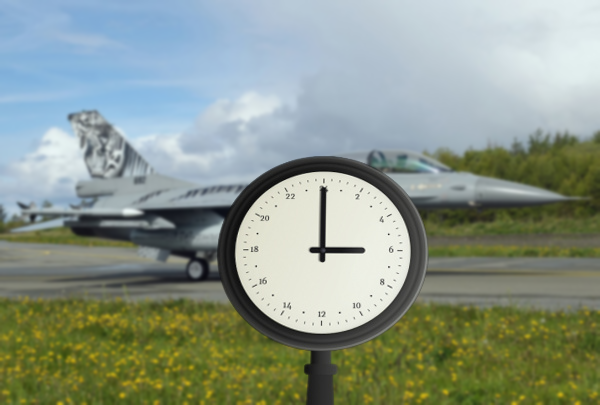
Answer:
6,00
